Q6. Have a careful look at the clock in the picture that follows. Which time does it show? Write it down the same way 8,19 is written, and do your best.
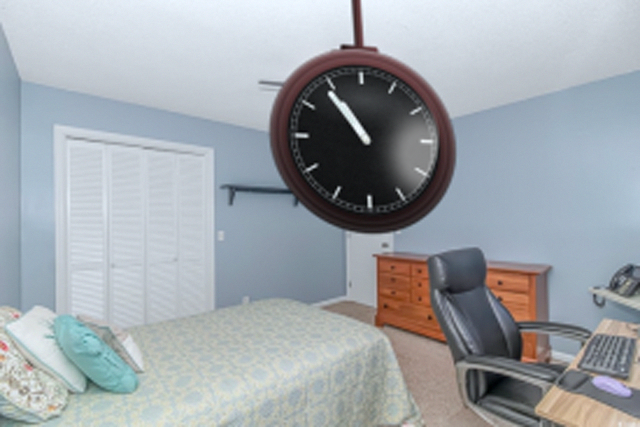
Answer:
10,54
